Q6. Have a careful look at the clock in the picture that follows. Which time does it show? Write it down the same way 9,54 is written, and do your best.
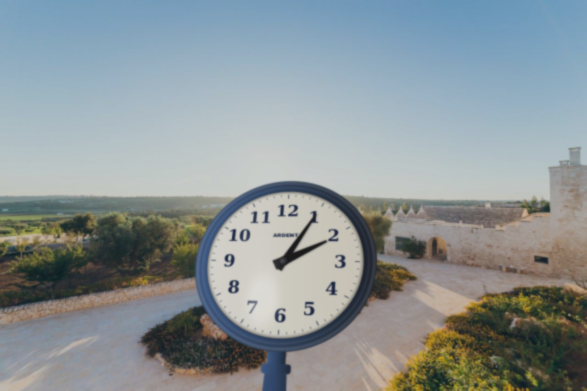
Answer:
2,05
